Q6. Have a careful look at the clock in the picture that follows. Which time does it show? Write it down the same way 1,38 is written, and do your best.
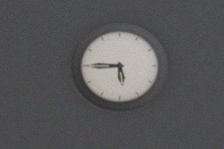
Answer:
5,45
